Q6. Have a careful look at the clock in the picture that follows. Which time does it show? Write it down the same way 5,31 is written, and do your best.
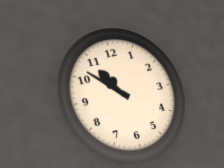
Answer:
10,52
